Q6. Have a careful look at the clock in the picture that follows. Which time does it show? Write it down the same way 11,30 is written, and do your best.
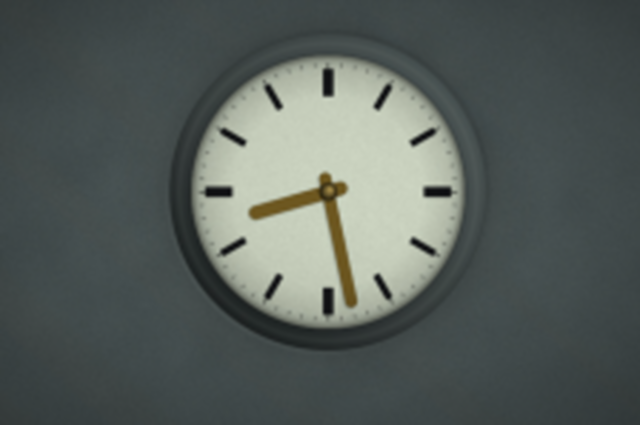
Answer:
8,28
